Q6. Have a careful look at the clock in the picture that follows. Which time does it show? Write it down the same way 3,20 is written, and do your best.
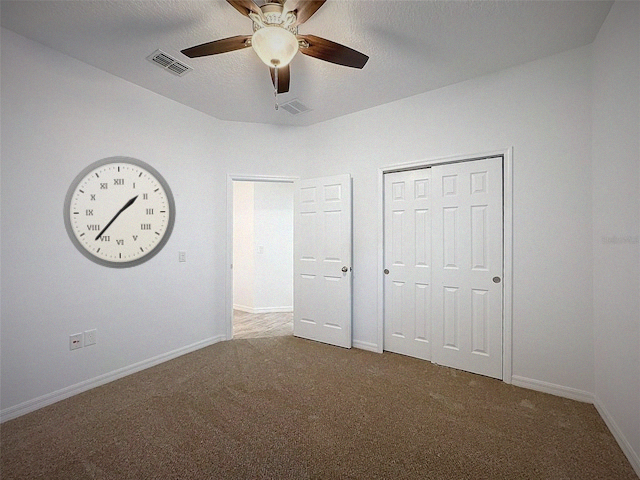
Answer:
1,37
